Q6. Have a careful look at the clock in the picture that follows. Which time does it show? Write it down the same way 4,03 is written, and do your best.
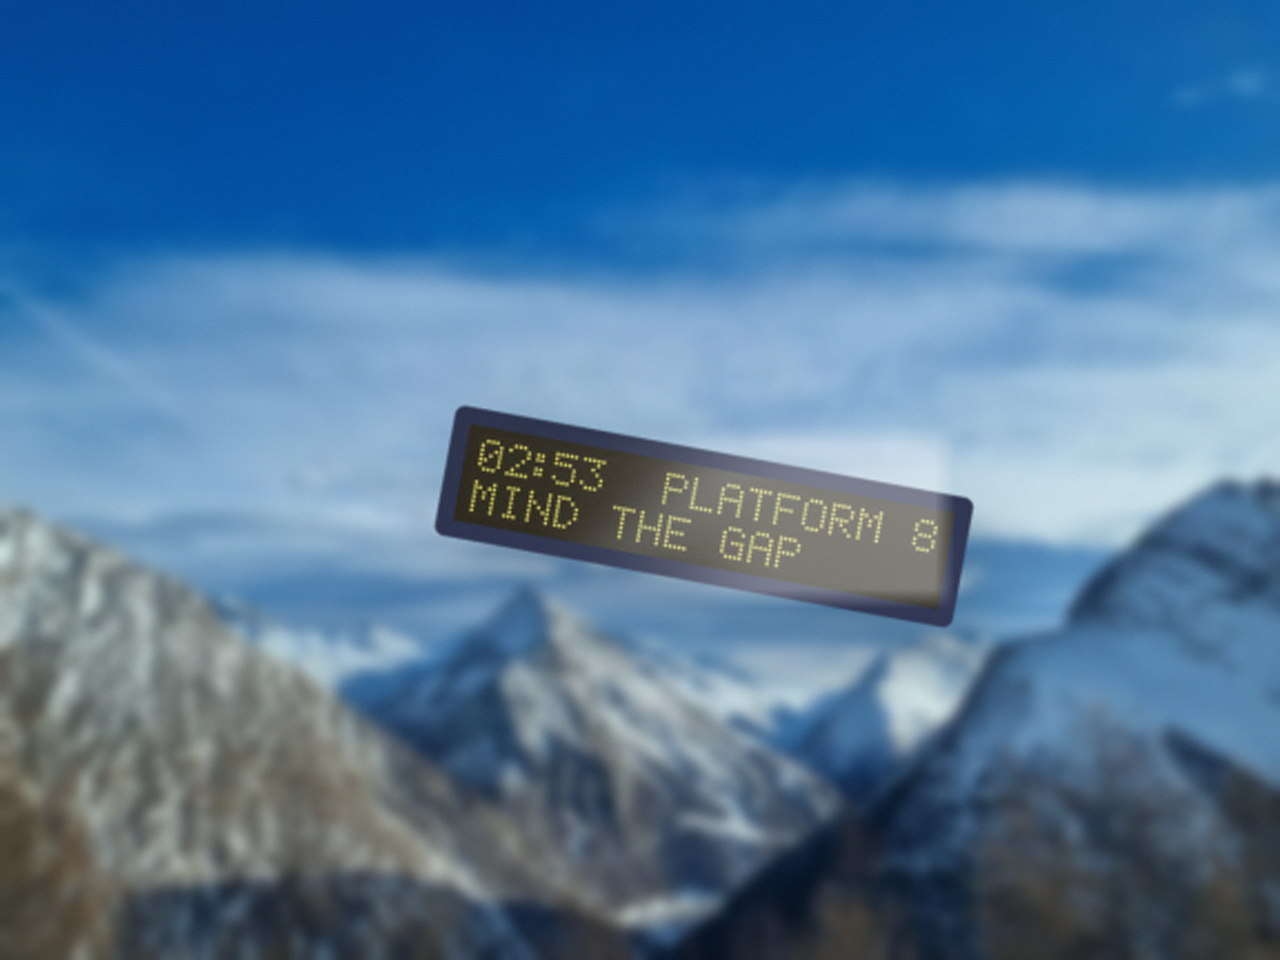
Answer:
2,53
